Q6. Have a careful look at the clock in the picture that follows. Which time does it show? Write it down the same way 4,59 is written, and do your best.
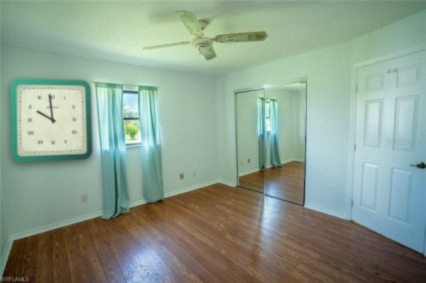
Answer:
9,59
